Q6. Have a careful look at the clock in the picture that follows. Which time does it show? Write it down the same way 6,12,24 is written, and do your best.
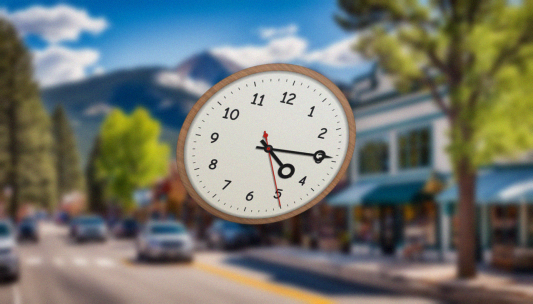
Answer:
4,14,25
